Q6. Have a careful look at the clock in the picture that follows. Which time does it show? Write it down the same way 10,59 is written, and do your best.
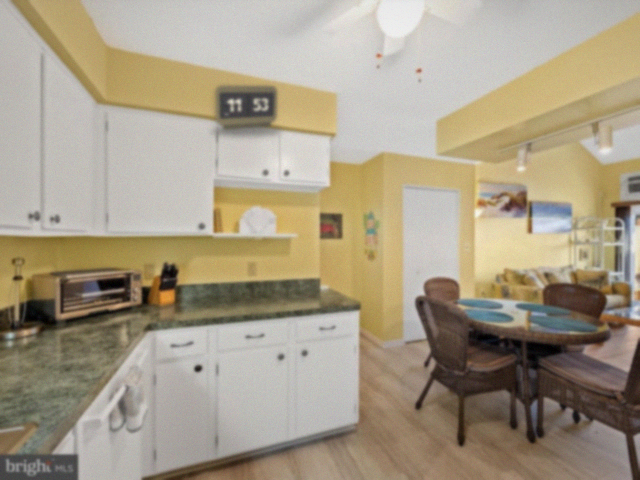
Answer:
11,53
